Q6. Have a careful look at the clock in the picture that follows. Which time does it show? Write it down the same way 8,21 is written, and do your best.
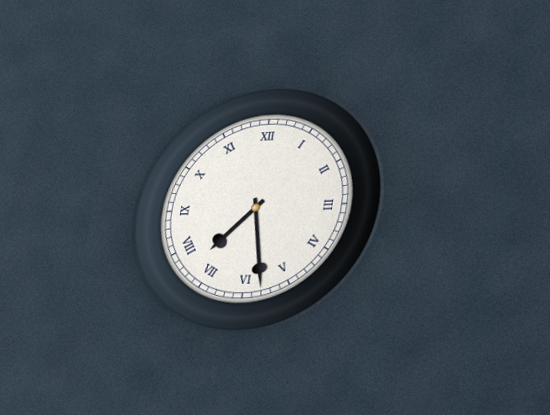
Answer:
7,28
